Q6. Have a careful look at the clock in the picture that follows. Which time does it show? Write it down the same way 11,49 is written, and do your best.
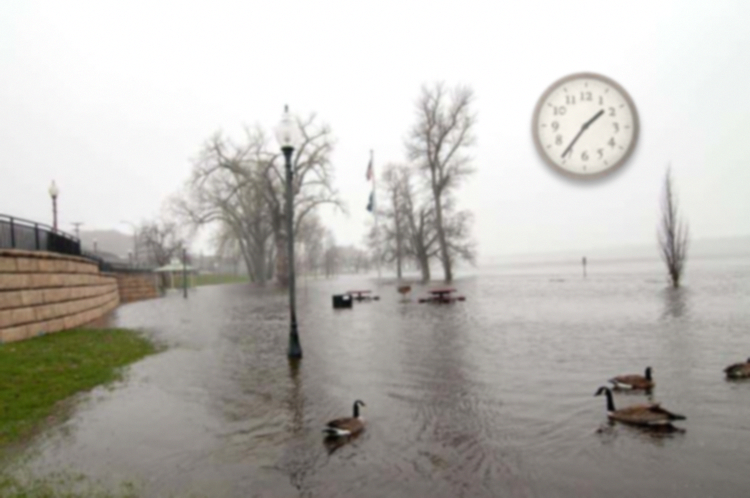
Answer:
1,36
